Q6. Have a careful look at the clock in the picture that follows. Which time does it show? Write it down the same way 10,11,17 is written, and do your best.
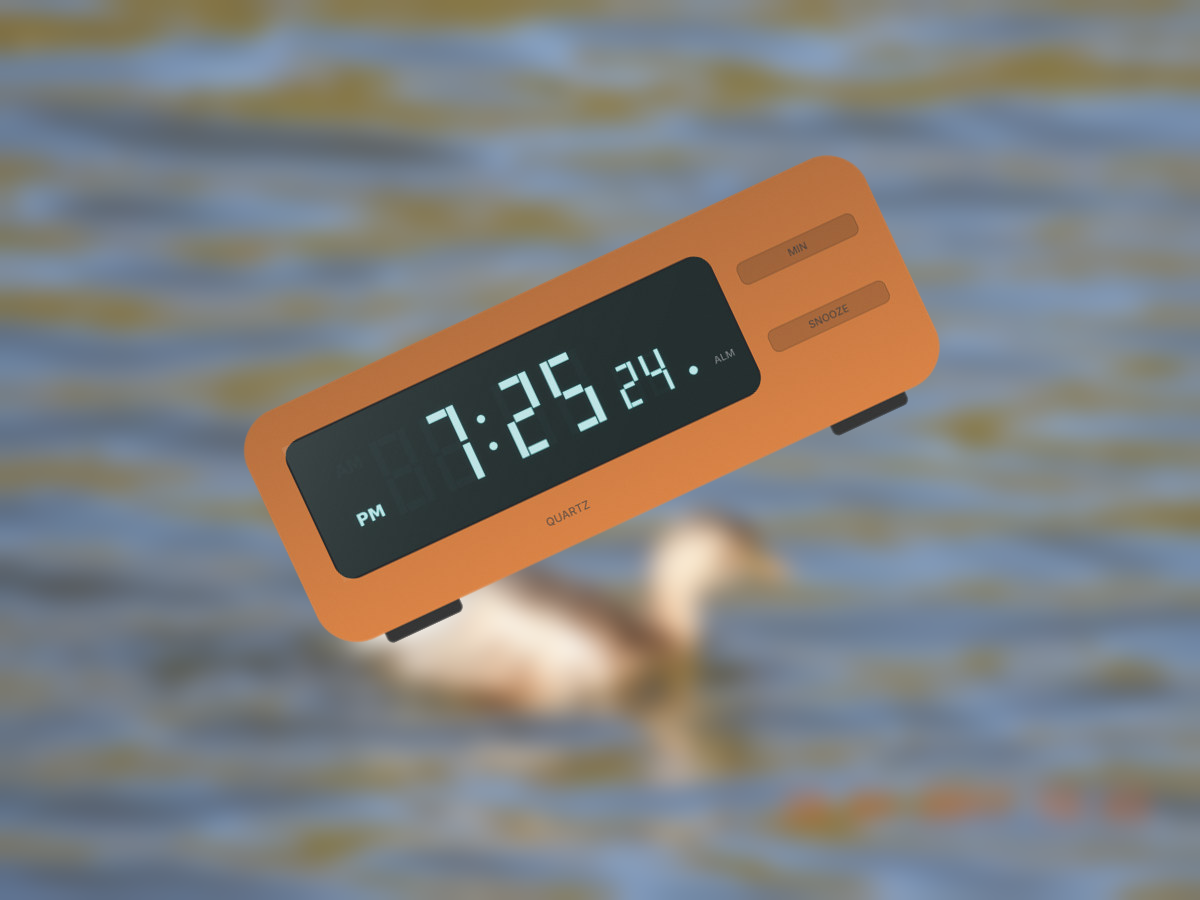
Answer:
7,25,24
